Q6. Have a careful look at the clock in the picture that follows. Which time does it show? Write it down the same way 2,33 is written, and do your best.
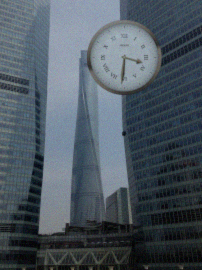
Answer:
3,31
